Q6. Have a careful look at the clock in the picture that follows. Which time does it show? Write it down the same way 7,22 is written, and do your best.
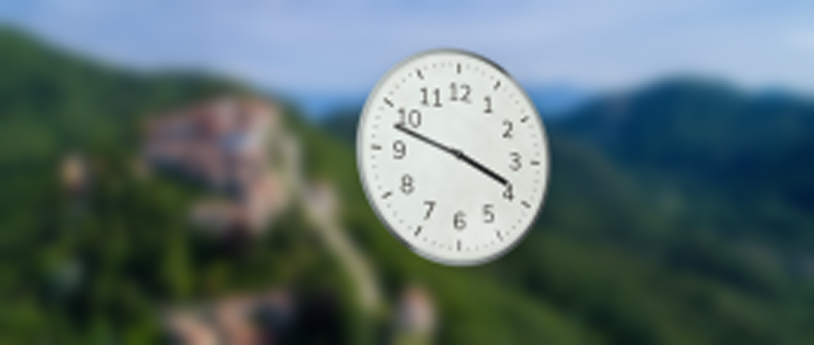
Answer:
3,48
